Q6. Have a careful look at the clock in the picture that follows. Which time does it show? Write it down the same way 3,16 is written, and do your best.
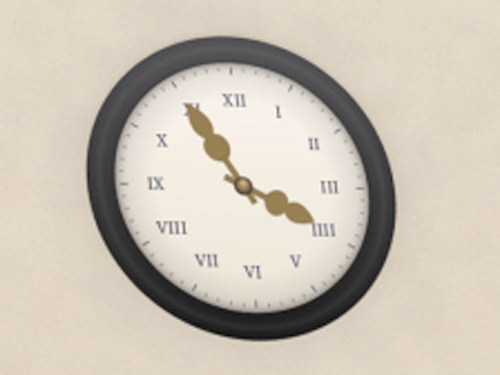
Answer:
3,55
